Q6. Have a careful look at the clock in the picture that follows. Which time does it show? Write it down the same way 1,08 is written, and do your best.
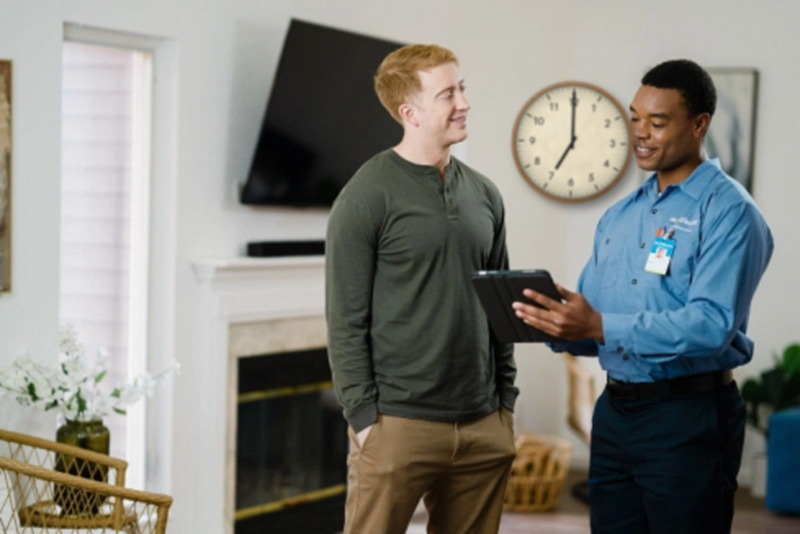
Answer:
7,00
